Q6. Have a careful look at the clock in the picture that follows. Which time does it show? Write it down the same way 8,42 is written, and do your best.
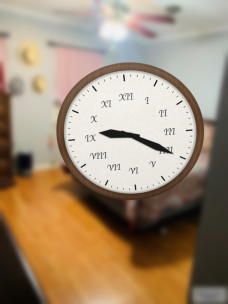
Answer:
9,20
